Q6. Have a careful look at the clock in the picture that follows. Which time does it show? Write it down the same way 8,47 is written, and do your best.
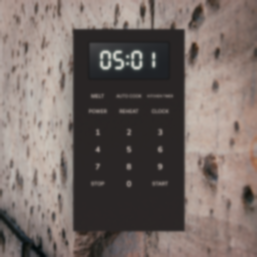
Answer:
5,01
